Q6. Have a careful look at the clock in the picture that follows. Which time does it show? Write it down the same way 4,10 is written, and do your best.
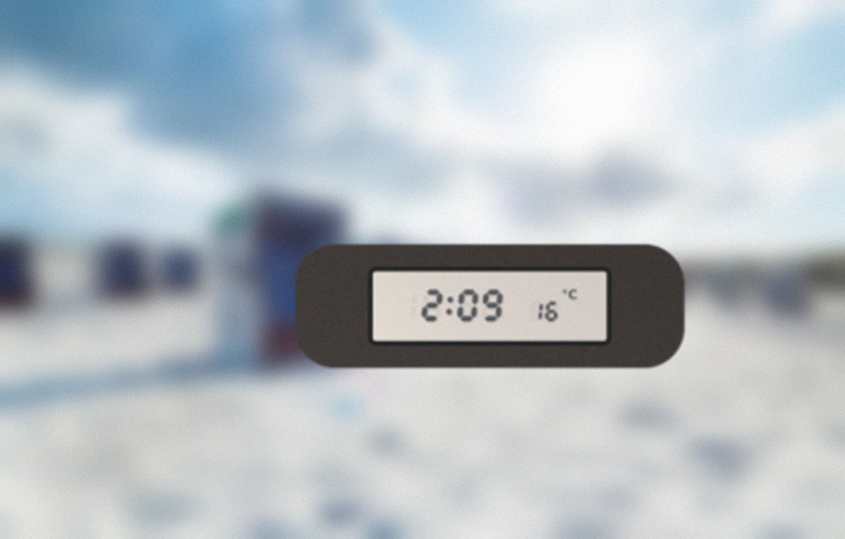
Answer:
2,09
